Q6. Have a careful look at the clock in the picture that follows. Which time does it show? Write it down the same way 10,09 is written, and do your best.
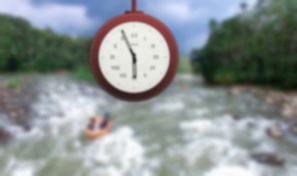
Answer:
5,56
